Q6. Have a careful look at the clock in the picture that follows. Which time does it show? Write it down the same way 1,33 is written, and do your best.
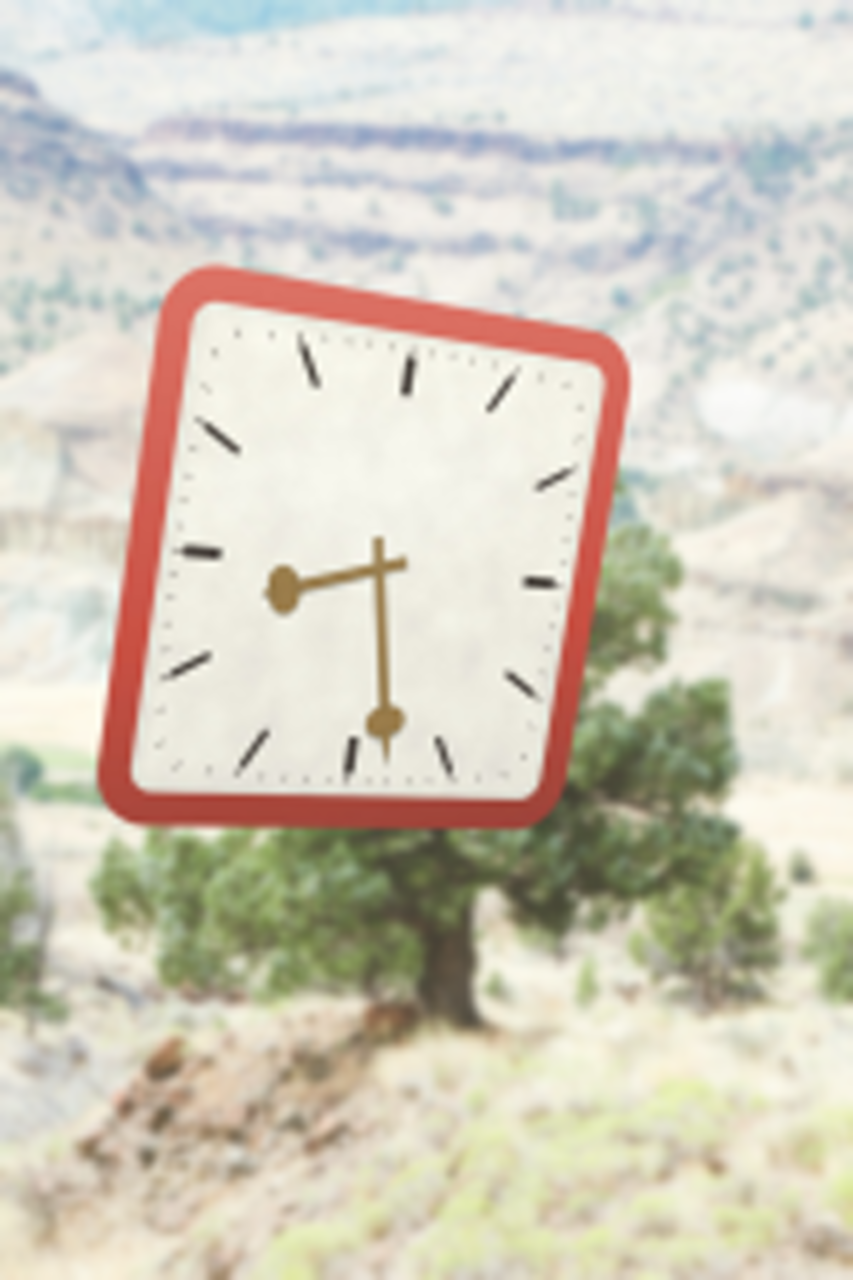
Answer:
8,28
